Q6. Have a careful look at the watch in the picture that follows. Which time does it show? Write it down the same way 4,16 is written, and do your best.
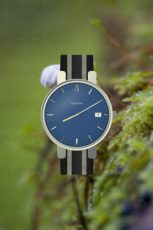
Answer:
8,10
